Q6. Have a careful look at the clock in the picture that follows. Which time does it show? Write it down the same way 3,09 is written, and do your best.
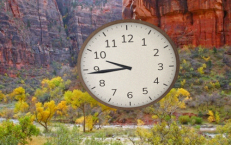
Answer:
9,44
